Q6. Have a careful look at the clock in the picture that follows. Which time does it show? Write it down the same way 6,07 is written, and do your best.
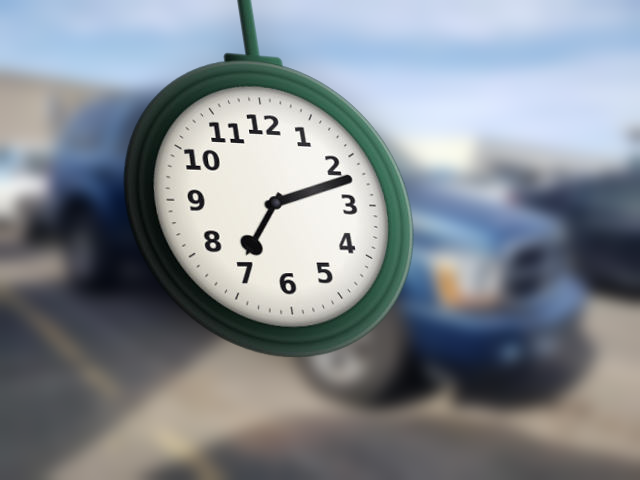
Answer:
7,12
